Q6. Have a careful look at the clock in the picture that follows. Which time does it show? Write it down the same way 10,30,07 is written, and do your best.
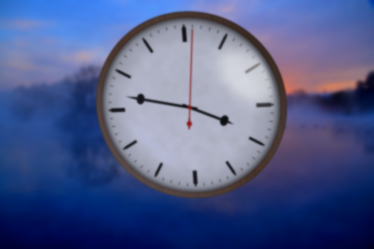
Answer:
3,47,01
